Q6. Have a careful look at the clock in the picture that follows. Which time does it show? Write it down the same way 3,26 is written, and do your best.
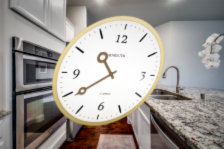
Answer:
10,39
